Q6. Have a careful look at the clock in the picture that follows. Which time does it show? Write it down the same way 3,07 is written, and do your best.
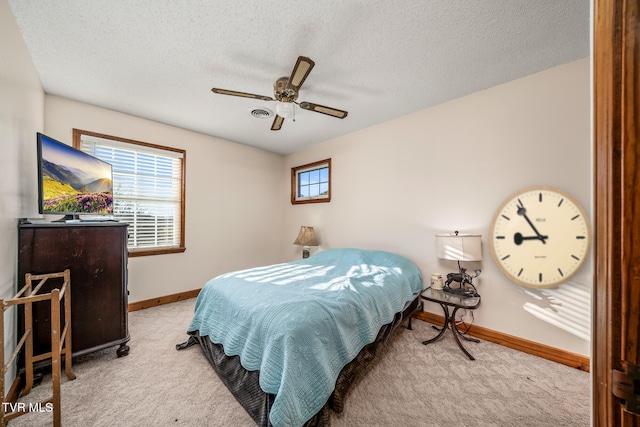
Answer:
8,54
